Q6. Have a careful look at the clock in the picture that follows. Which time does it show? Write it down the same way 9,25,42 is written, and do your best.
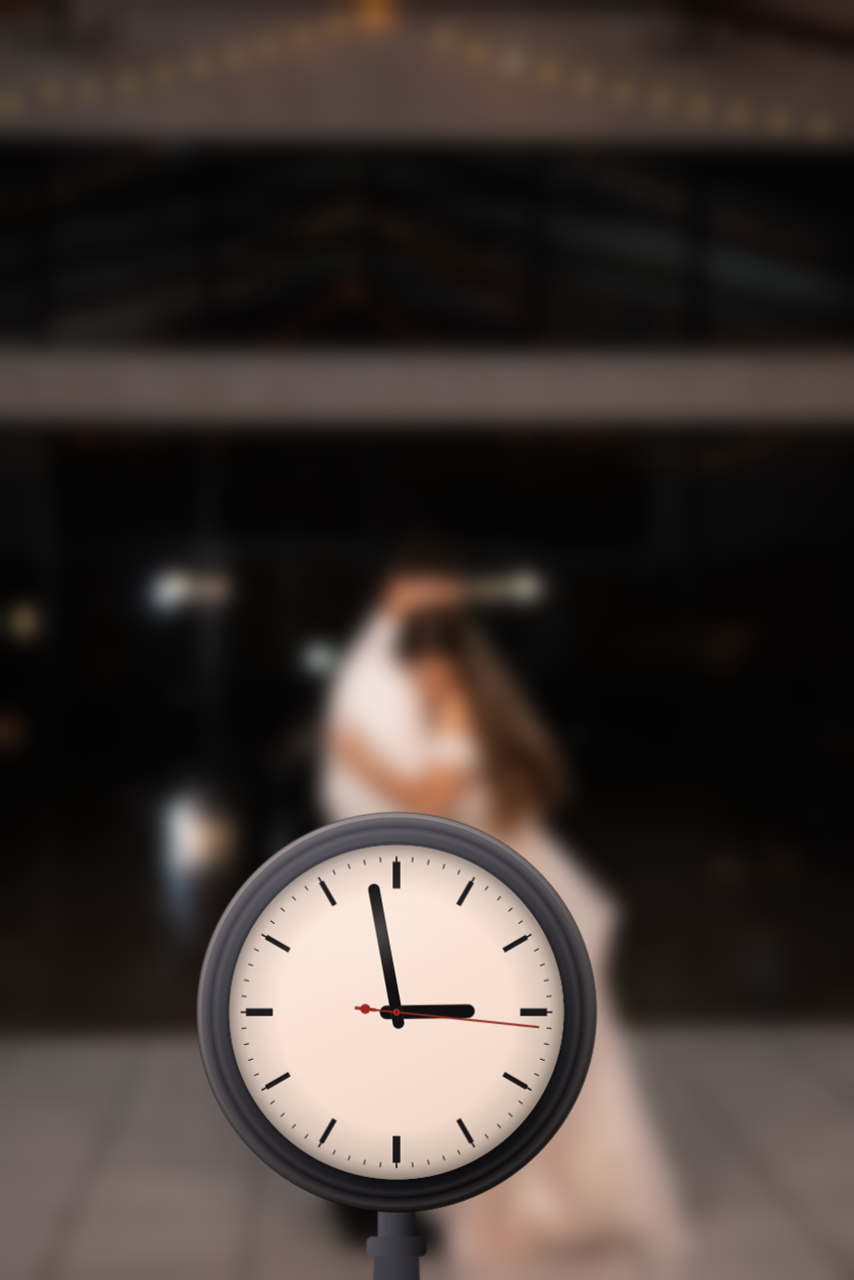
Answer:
2,58,16
